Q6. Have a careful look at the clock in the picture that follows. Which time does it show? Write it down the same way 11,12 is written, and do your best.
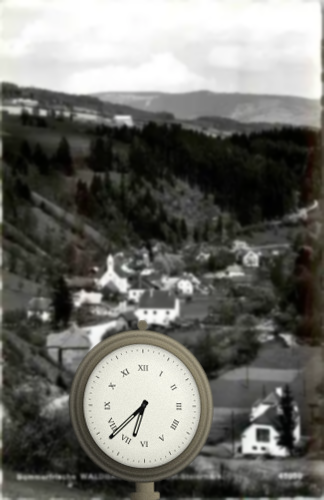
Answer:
6,38
